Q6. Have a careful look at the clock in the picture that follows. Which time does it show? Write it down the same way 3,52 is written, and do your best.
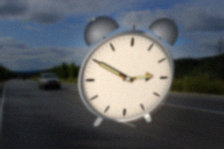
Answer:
2,50
